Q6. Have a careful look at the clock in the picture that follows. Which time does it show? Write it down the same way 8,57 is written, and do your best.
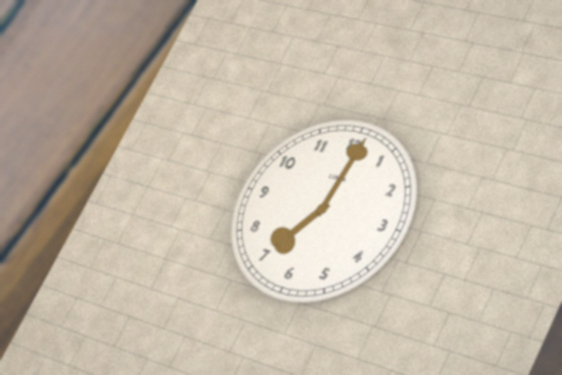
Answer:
7,01
